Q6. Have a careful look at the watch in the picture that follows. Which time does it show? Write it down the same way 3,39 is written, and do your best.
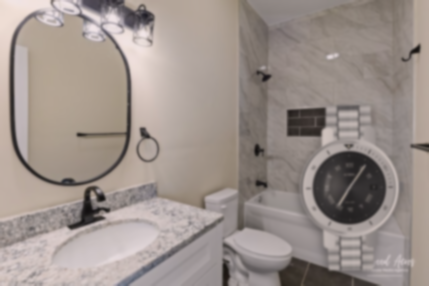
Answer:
7,06
